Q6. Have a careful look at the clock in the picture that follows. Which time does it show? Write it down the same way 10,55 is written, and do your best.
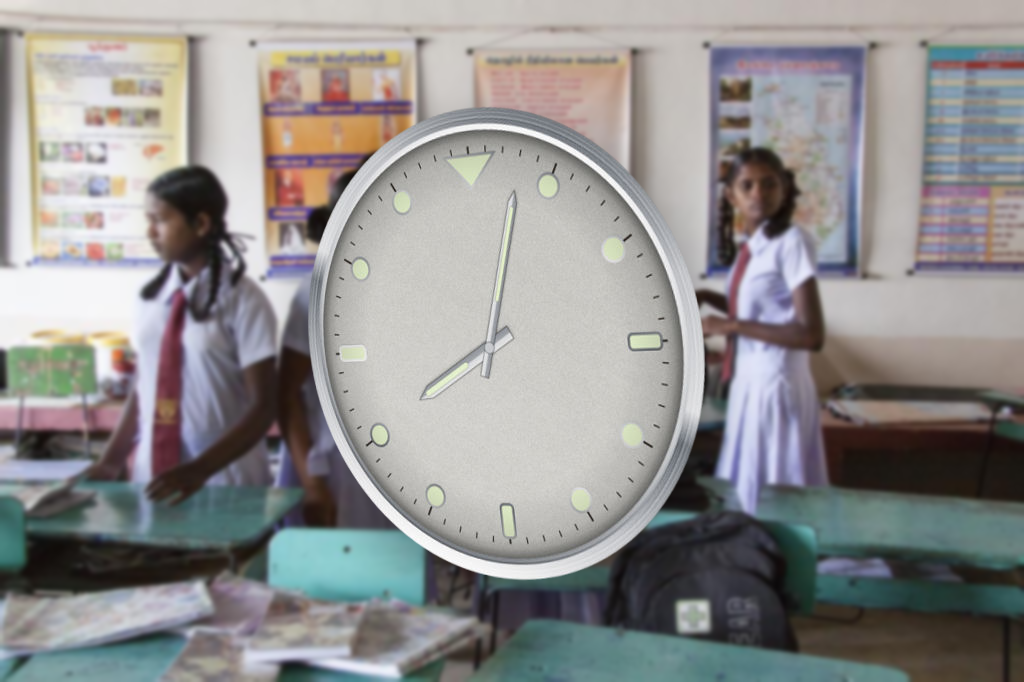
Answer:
8,03
